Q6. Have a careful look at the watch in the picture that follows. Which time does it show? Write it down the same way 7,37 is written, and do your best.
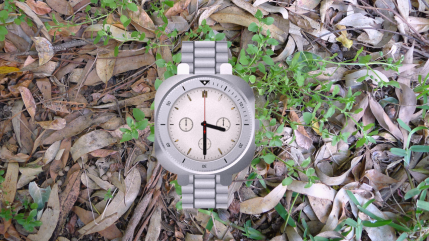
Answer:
3,30
